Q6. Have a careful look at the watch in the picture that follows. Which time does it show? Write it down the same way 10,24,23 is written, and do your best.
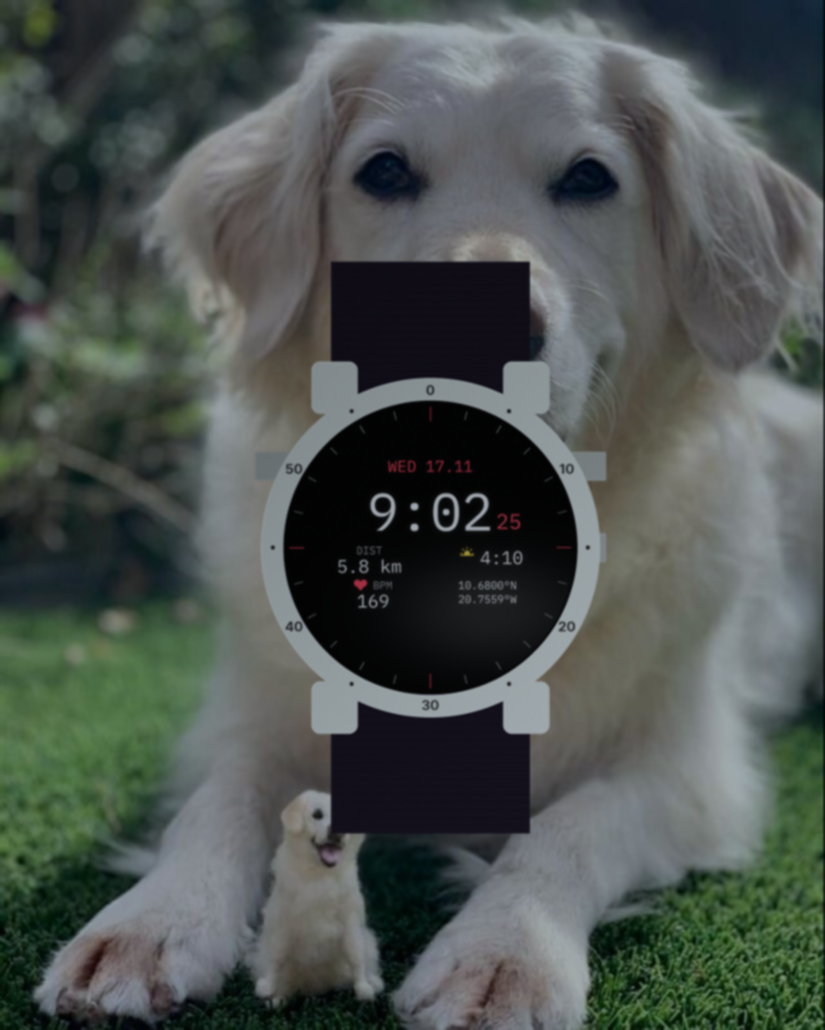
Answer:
9,02,25
